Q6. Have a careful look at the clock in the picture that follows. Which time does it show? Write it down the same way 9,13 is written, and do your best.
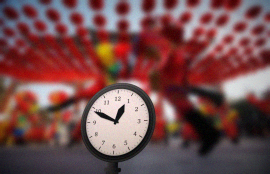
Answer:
12,49
